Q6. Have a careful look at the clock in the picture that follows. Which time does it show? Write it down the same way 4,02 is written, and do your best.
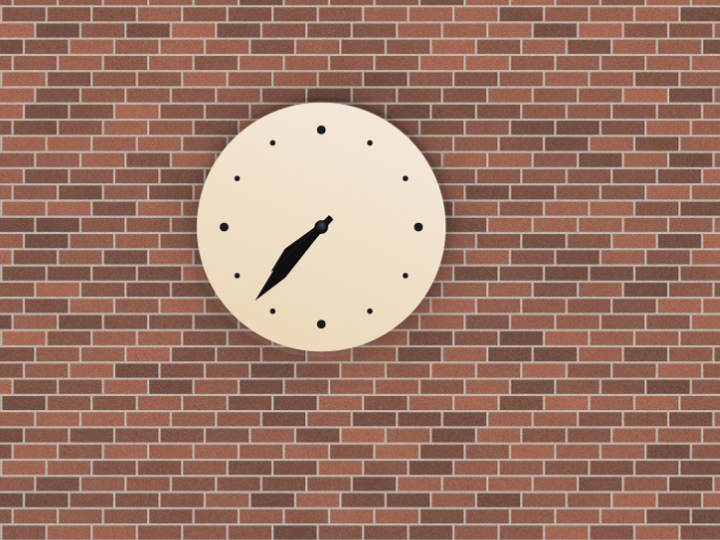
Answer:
7,37
